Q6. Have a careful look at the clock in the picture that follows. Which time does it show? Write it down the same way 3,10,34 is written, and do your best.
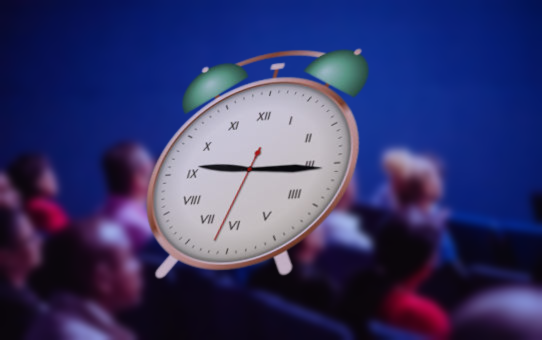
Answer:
9,15,32
